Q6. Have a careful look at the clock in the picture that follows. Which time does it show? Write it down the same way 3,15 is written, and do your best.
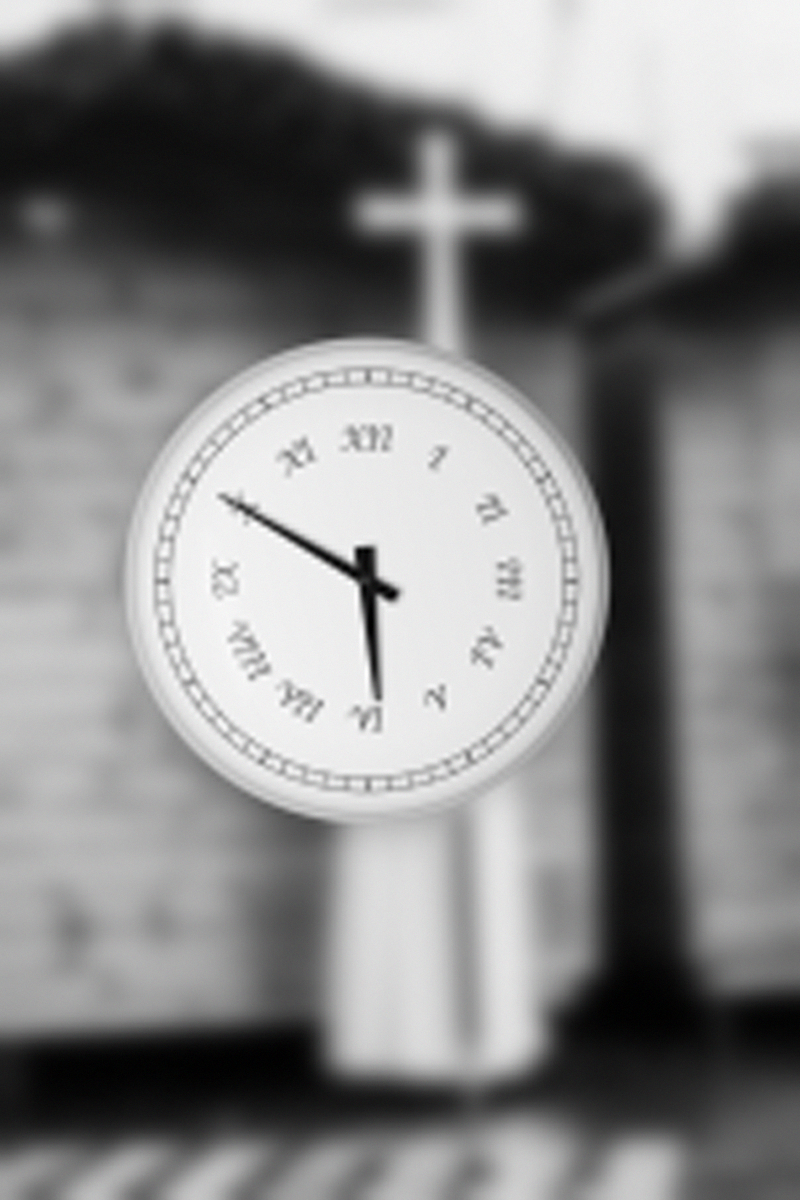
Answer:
5,50
